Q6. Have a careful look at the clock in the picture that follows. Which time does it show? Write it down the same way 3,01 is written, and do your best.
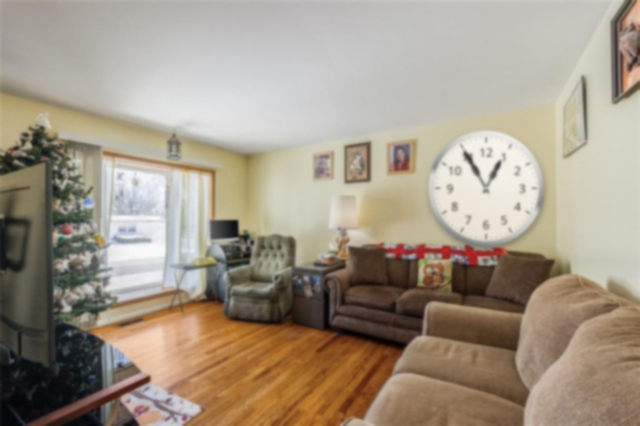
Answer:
12,55
